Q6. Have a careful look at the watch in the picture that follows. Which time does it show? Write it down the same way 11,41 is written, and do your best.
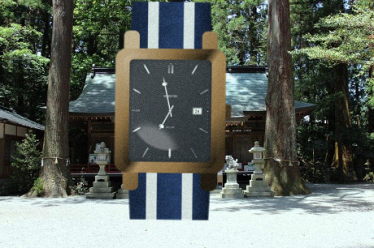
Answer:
6,58
